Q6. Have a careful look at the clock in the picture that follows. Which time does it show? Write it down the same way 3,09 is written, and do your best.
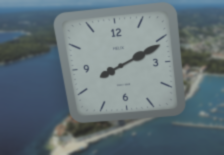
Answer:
8,11
